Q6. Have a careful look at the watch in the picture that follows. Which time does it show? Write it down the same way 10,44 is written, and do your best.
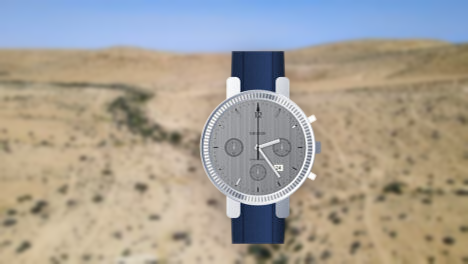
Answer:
2,24
